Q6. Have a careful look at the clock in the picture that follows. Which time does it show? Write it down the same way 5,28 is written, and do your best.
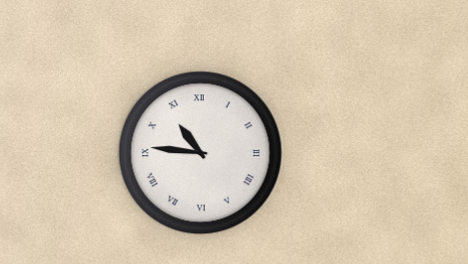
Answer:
10,46
